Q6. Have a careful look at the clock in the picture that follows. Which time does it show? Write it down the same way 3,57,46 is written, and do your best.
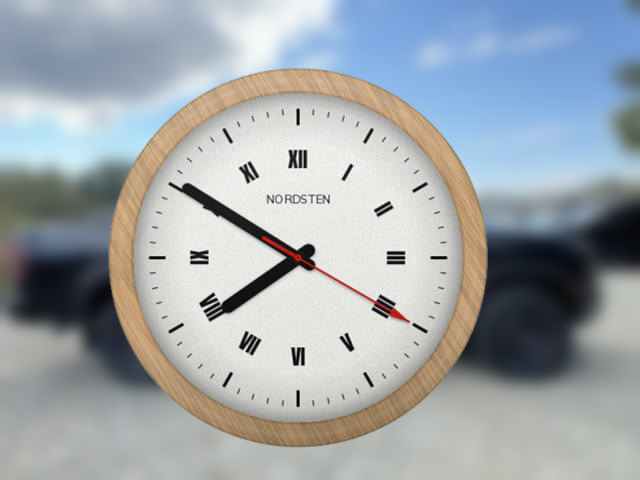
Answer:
7,50,20
